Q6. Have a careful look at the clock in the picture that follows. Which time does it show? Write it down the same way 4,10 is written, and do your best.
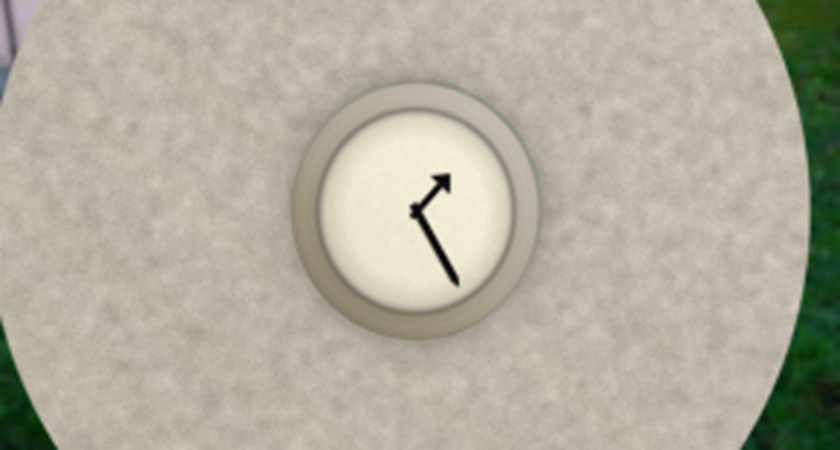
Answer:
1,25
